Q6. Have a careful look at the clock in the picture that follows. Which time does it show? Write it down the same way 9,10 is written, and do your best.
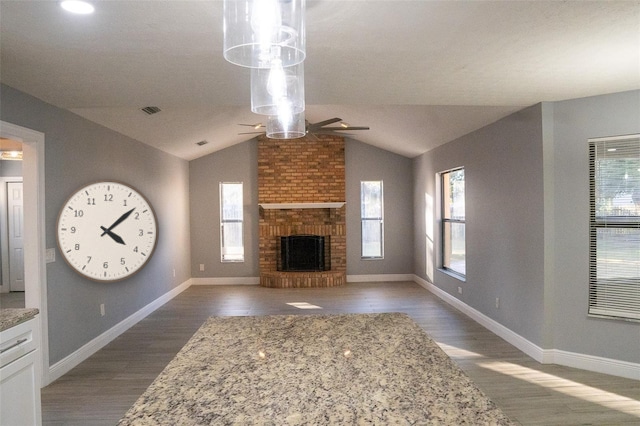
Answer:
4,08
